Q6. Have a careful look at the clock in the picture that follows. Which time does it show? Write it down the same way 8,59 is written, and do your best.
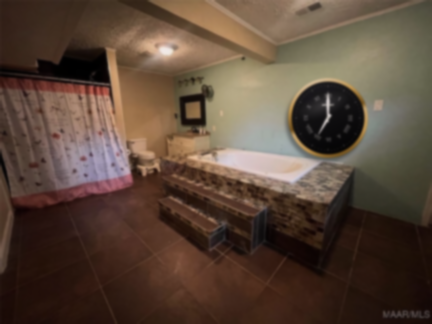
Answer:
7,00
